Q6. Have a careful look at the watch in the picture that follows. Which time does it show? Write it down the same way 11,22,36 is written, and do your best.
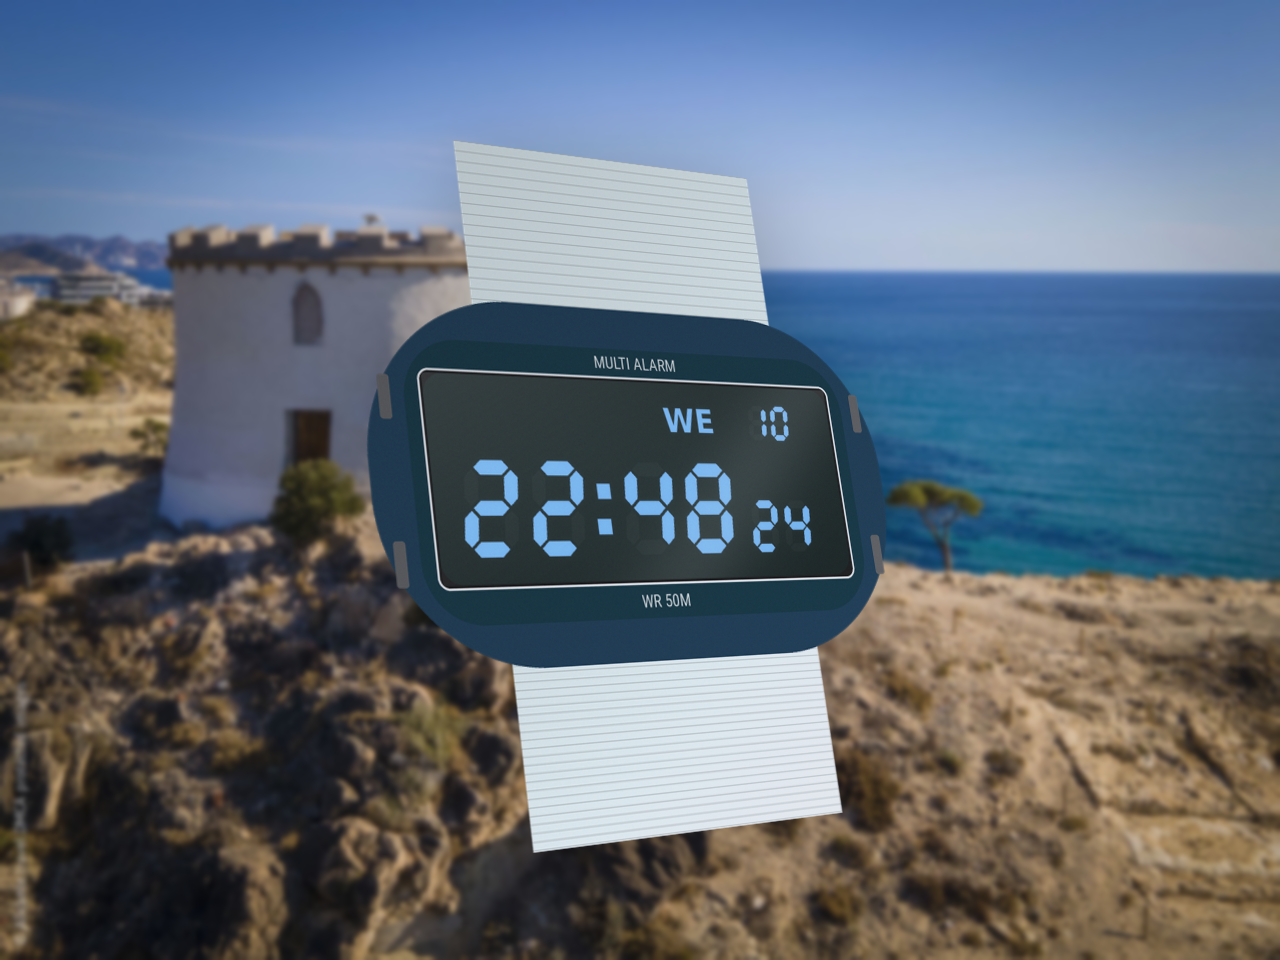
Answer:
22,48,24
